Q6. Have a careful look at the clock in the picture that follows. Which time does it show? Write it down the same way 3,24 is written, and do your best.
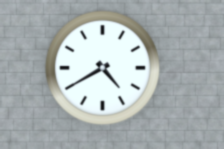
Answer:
4,40
